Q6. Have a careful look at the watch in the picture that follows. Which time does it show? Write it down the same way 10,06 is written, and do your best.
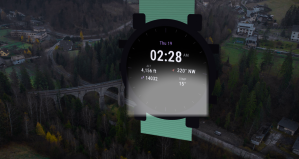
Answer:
2,28
